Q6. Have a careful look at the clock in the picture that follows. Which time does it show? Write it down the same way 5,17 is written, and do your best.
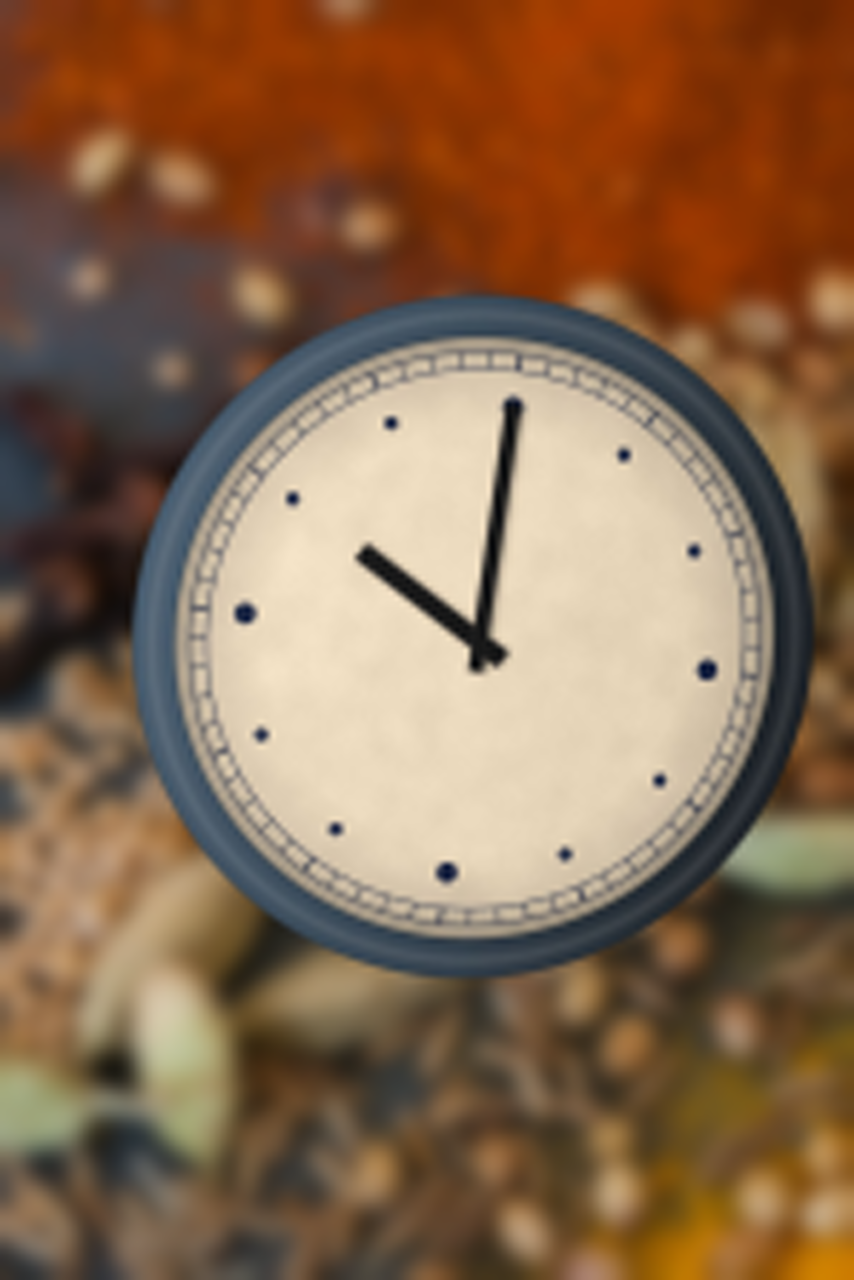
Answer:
10,00
